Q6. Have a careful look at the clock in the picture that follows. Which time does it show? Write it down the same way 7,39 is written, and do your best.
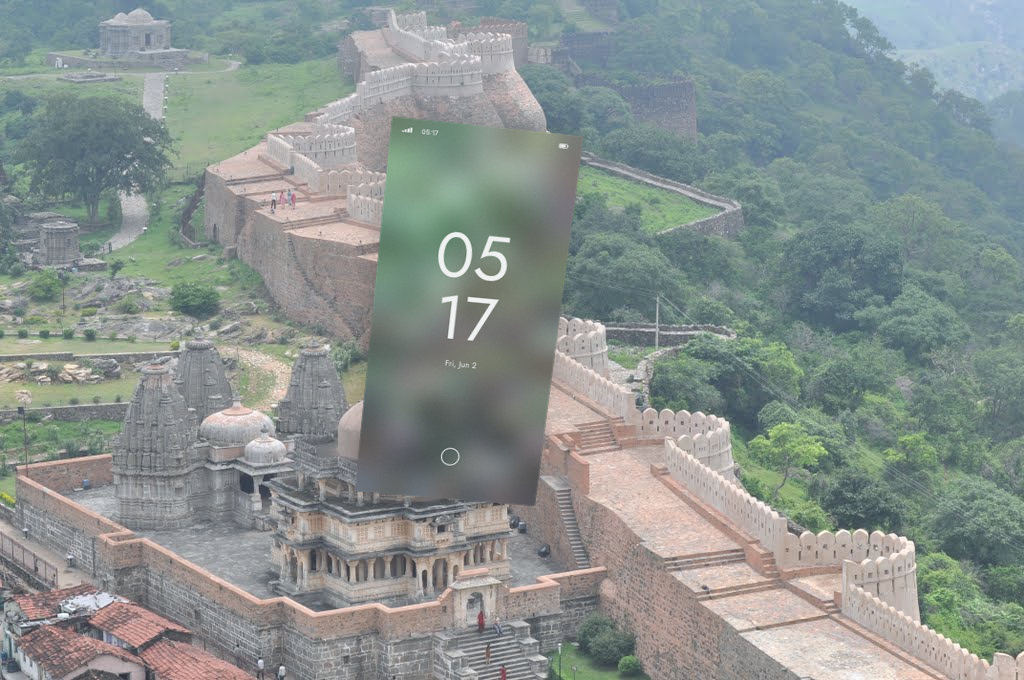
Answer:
5,17
